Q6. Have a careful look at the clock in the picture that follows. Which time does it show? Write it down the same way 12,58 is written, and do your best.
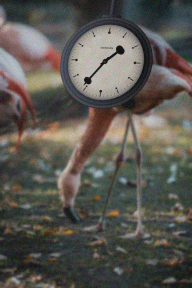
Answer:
1,36
